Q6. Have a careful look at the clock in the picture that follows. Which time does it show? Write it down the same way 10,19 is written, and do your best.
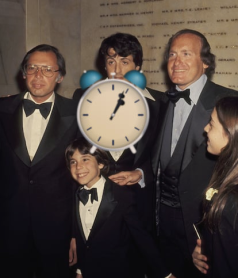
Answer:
1,04
